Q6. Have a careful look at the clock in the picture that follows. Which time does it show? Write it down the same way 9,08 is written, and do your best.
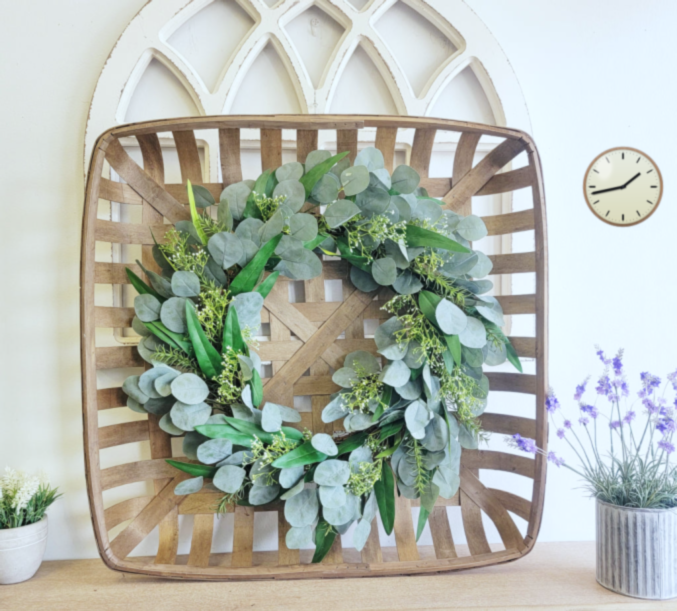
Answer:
1,43
